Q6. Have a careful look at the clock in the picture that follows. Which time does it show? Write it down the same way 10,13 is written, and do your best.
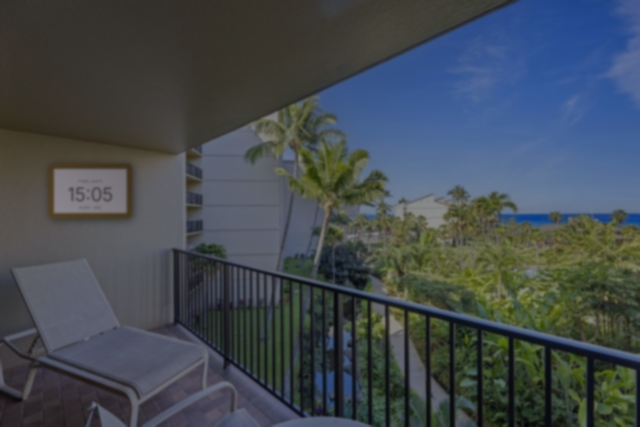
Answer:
15,05
